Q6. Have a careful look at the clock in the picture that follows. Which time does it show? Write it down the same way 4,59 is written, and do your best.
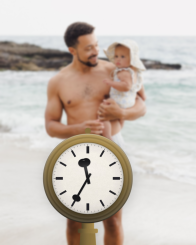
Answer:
11,35
